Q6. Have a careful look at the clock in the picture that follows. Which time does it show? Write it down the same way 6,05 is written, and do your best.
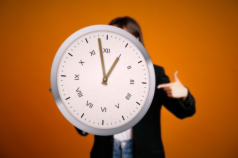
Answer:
12,58
